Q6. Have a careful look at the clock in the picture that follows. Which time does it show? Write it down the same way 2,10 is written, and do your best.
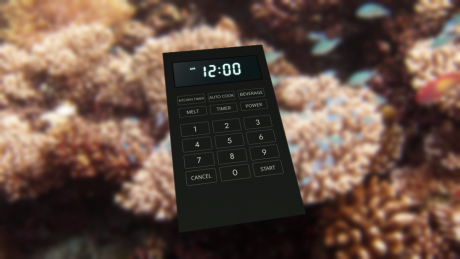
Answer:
12,00
